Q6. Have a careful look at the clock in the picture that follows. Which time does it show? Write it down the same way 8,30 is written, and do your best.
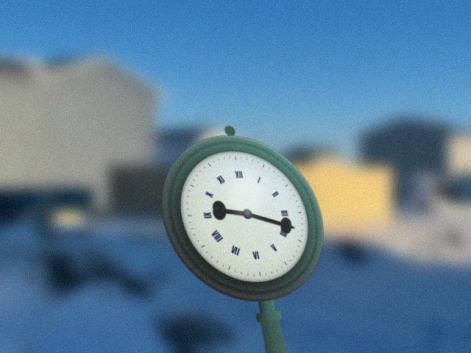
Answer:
9,18
